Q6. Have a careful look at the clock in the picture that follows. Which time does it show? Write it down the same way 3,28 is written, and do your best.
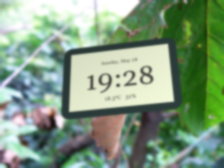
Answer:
19,28
